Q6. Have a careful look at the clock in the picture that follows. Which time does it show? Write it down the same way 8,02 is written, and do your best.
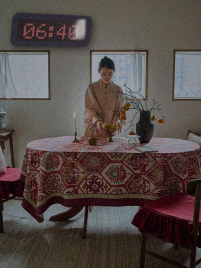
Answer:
6,40
